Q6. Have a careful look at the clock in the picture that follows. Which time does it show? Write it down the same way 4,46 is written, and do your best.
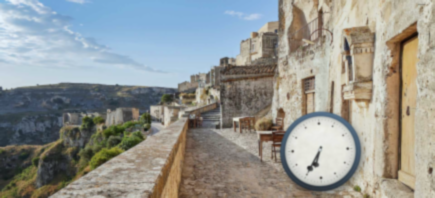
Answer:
6,35
